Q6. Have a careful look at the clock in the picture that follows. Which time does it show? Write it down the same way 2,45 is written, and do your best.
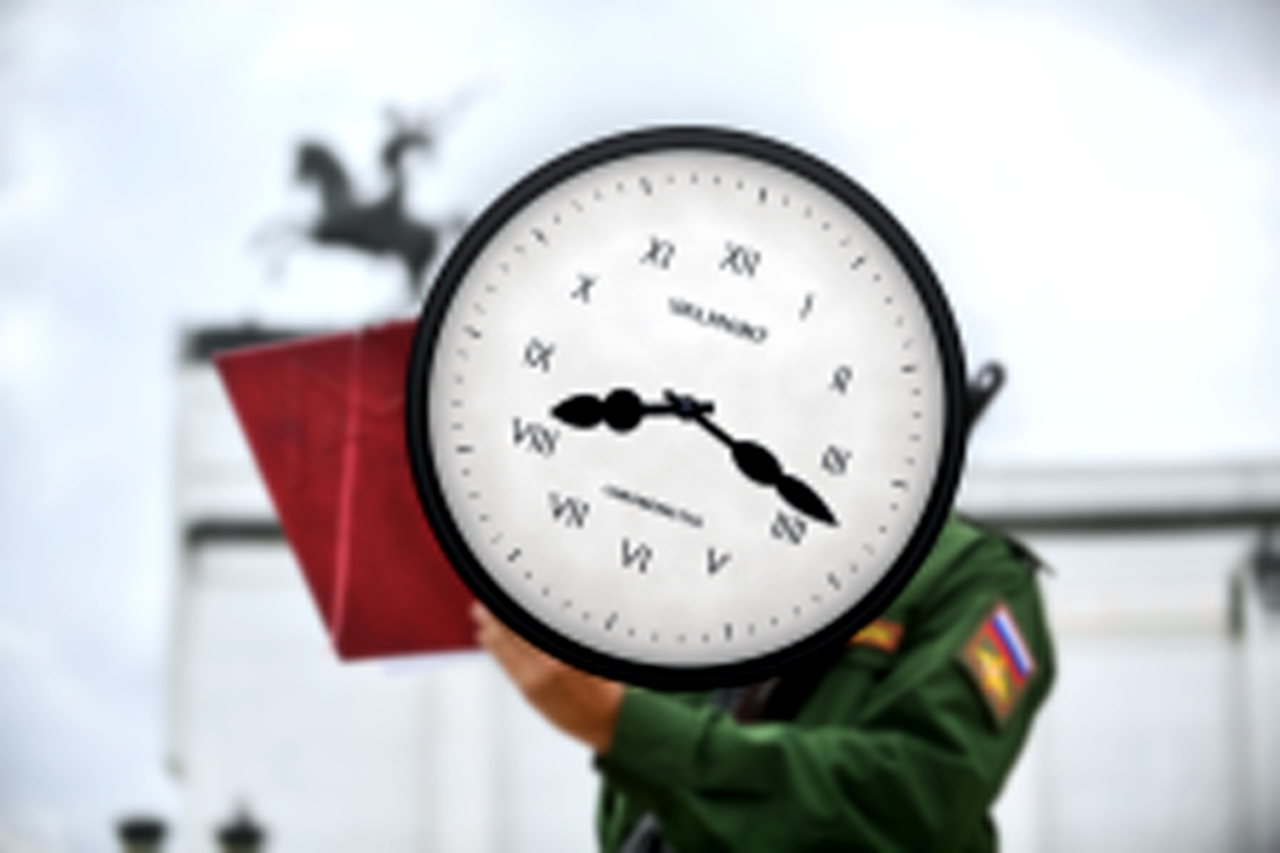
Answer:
8,18
